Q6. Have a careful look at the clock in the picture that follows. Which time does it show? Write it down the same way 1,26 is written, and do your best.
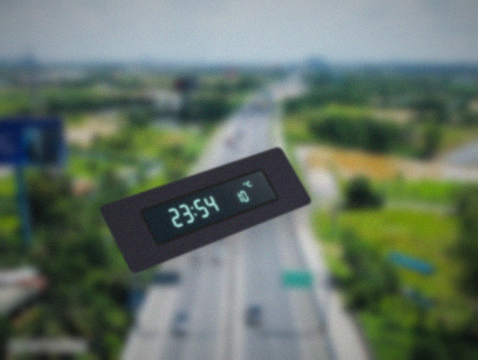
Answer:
23,54
